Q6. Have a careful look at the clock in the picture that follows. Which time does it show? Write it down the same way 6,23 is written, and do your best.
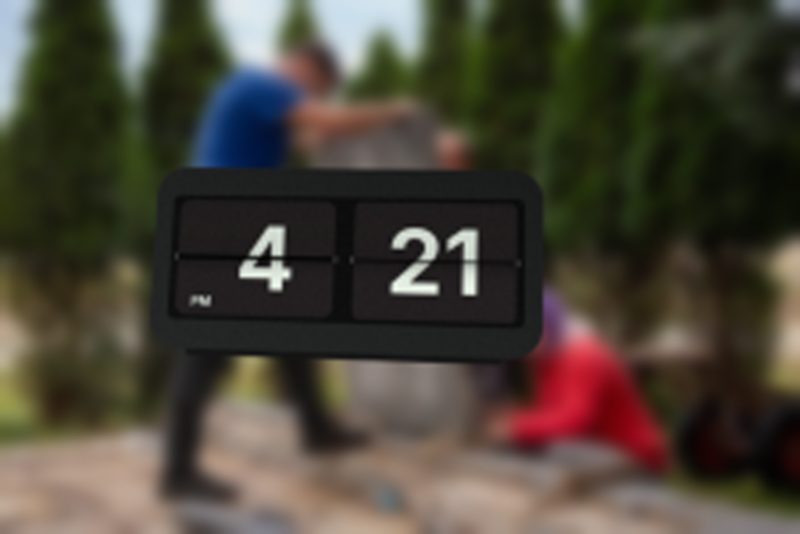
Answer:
4,21
